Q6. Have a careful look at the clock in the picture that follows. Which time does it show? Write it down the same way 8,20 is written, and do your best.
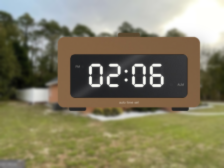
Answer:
2,06
